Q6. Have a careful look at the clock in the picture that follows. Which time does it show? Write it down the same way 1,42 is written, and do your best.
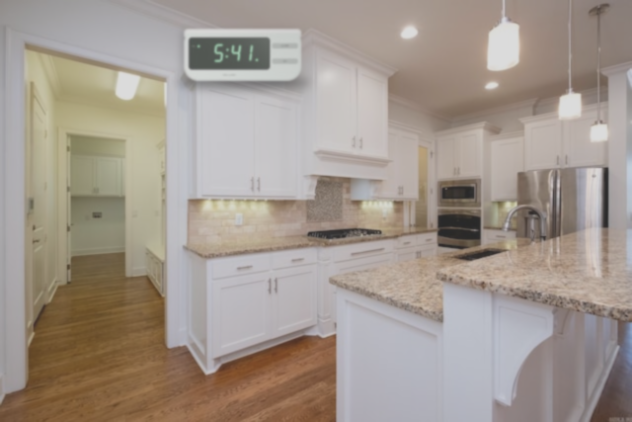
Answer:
5,41
